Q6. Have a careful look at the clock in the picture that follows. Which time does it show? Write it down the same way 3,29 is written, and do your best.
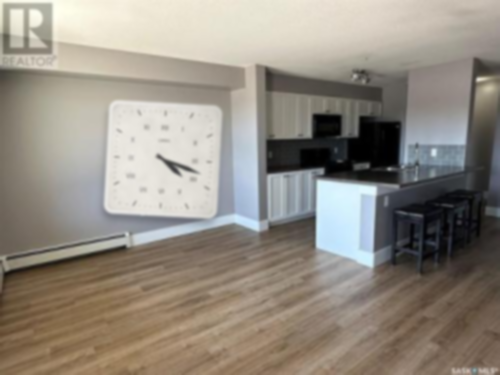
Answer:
4,18
